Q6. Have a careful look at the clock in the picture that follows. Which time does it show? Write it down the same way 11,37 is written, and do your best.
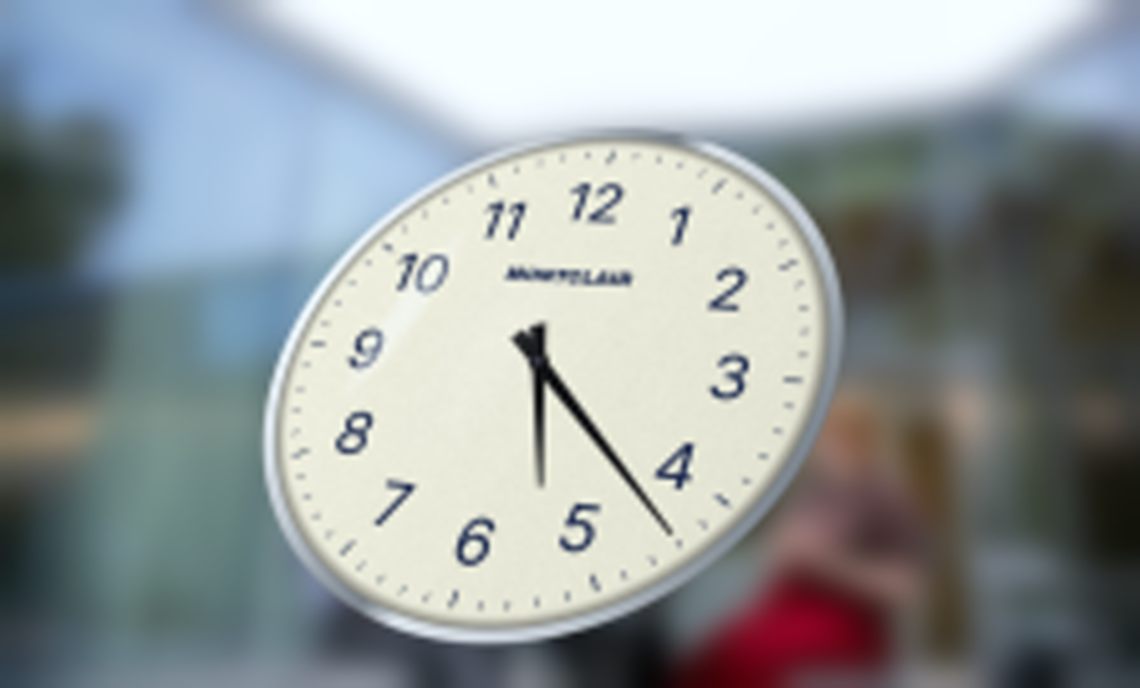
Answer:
5,22
